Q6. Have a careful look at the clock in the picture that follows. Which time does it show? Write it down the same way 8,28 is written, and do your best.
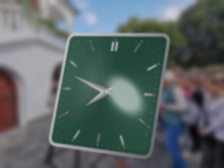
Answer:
7,48
